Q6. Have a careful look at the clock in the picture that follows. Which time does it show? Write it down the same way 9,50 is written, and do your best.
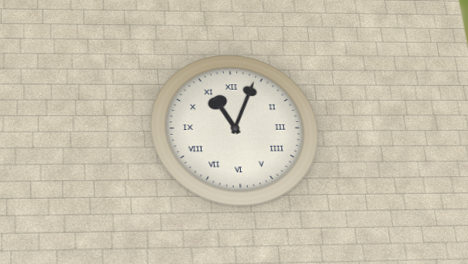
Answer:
11,04
